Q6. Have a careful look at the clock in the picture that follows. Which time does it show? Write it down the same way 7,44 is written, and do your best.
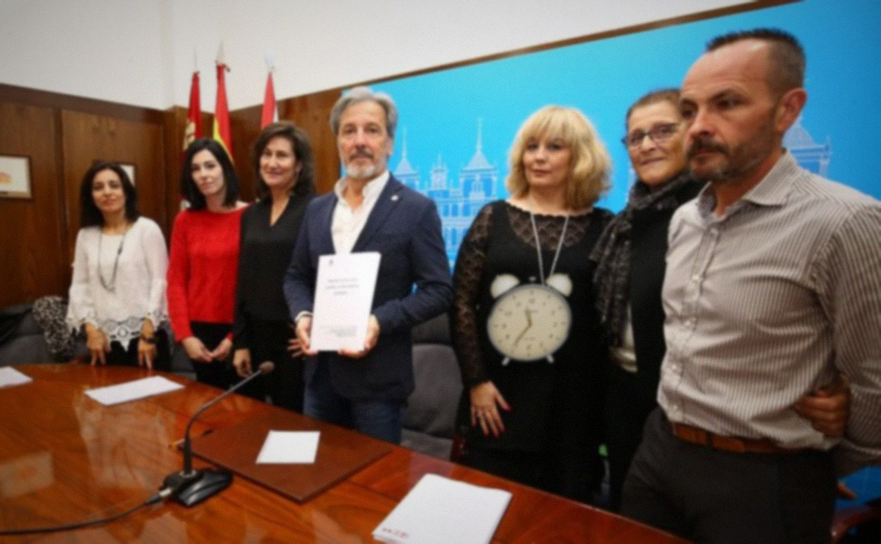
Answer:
11,36
